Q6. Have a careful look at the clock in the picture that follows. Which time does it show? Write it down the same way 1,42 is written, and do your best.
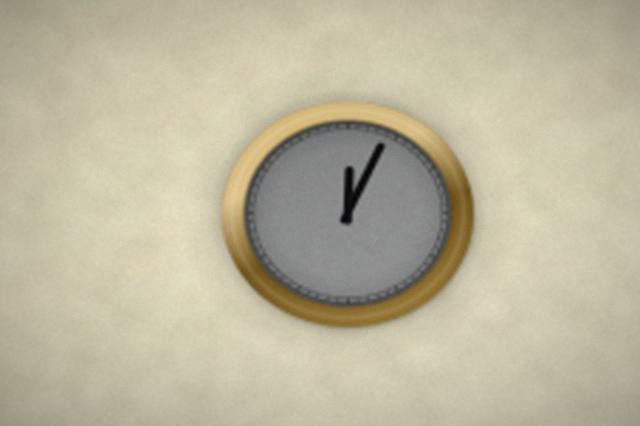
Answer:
12,04
